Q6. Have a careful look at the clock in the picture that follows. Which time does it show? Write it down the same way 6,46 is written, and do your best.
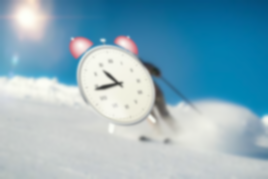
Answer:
10,44
